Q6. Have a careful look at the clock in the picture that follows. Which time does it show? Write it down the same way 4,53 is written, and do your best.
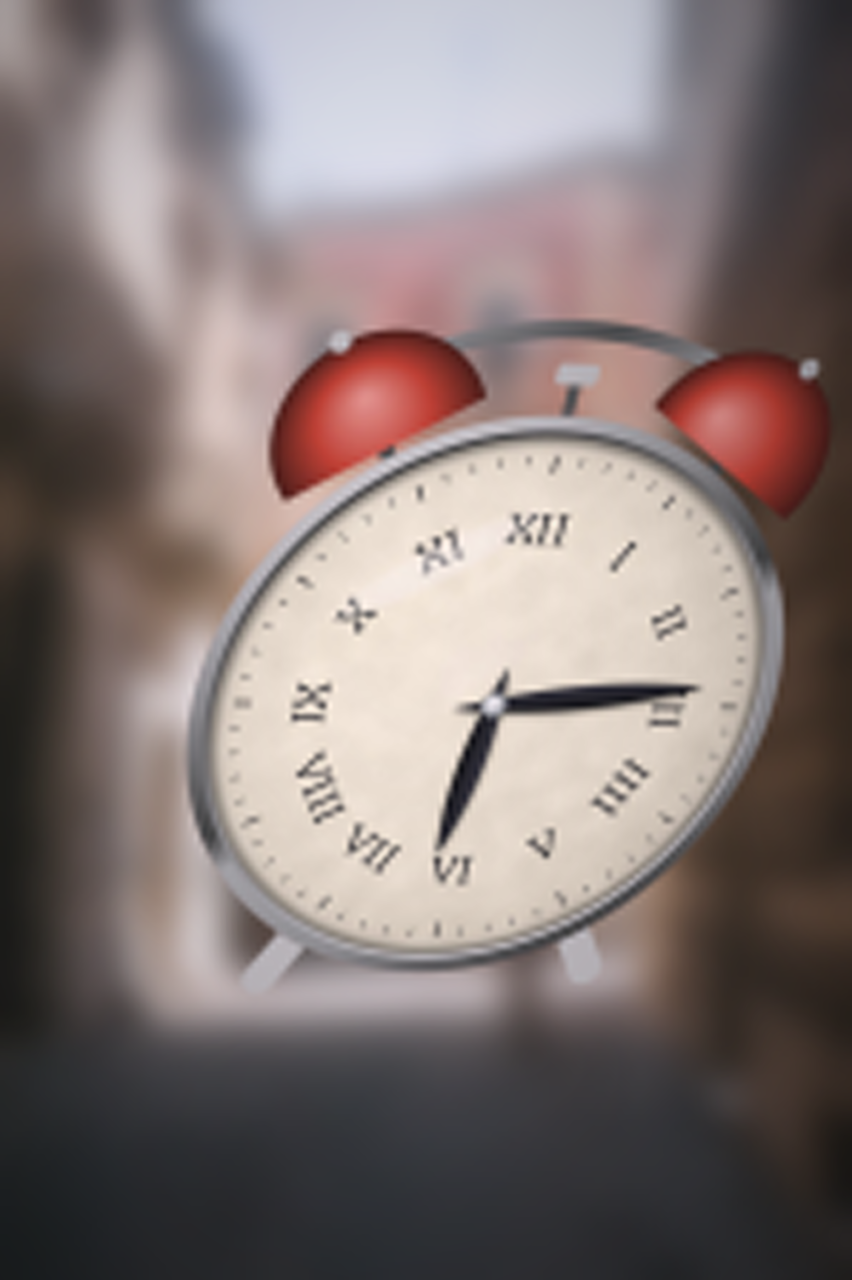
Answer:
6,14
